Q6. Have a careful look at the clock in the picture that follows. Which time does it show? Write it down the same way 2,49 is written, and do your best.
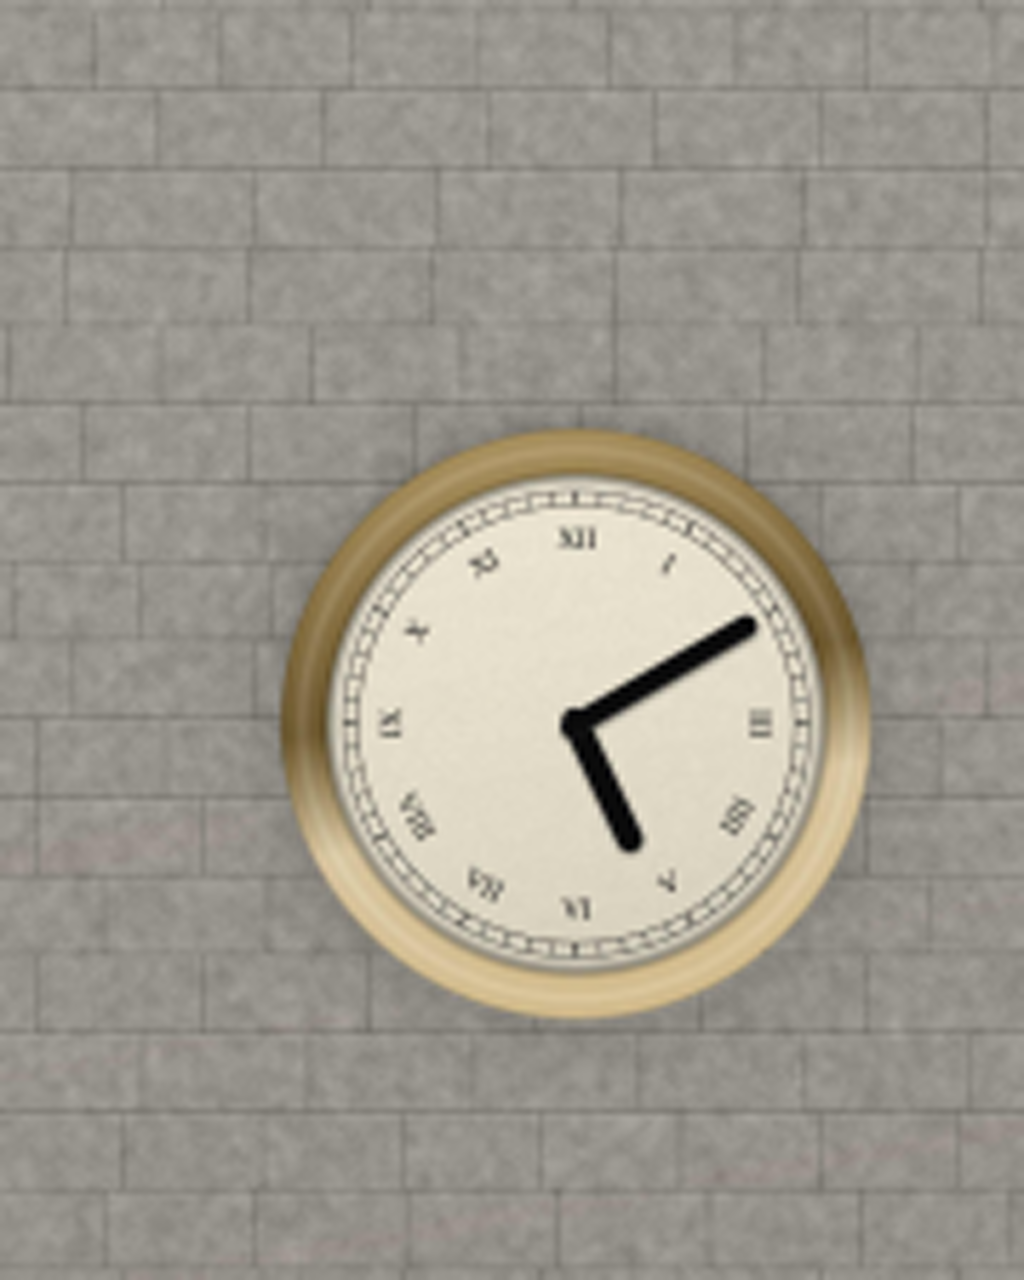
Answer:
5,10
